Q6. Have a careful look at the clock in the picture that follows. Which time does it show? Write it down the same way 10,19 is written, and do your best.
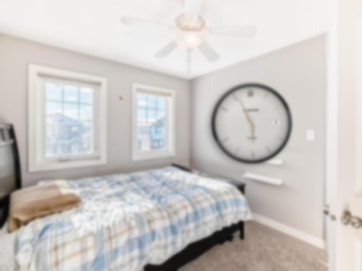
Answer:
5,56
